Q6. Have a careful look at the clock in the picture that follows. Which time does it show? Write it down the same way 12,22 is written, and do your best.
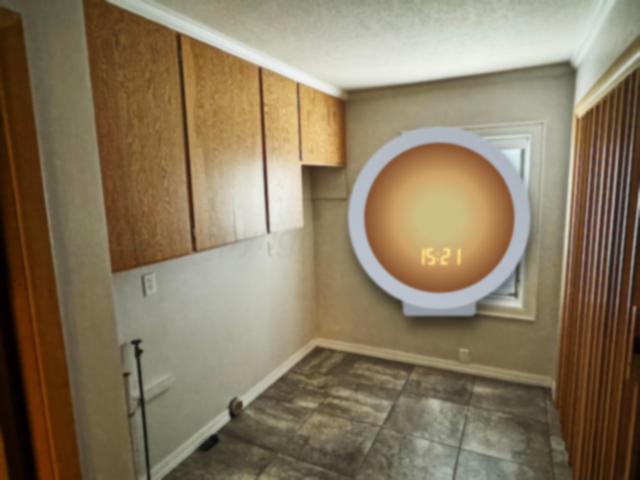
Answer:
15,21
